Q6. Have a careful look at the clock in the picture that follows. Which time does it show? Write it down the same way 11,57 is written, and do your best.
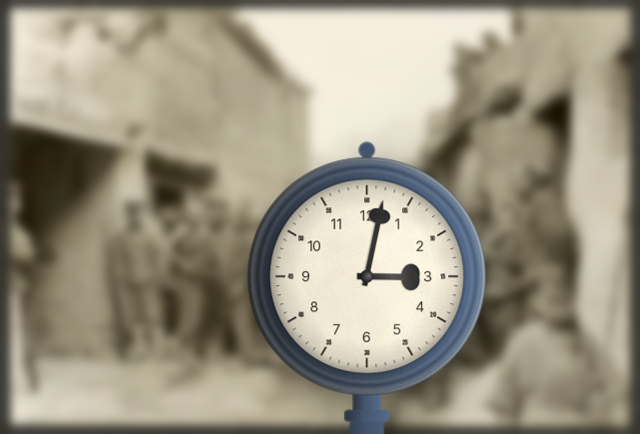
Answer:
3,02
